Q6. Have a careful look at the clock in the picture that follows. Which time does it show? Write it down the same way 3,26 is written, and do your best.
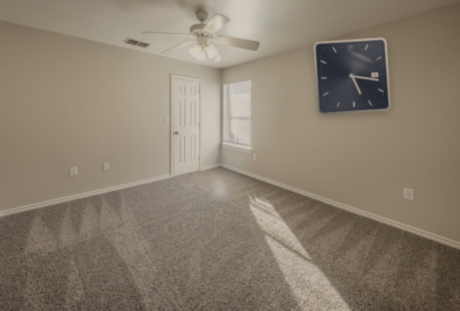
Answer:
5,17
